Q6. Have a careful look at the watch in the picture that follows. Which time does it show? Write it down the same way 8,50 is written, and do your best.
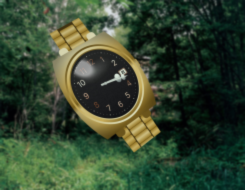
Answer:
3,17
